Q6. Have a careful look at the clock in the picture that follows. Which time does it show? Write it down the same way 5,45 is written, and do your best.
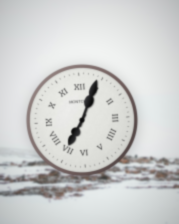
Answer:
7,04
